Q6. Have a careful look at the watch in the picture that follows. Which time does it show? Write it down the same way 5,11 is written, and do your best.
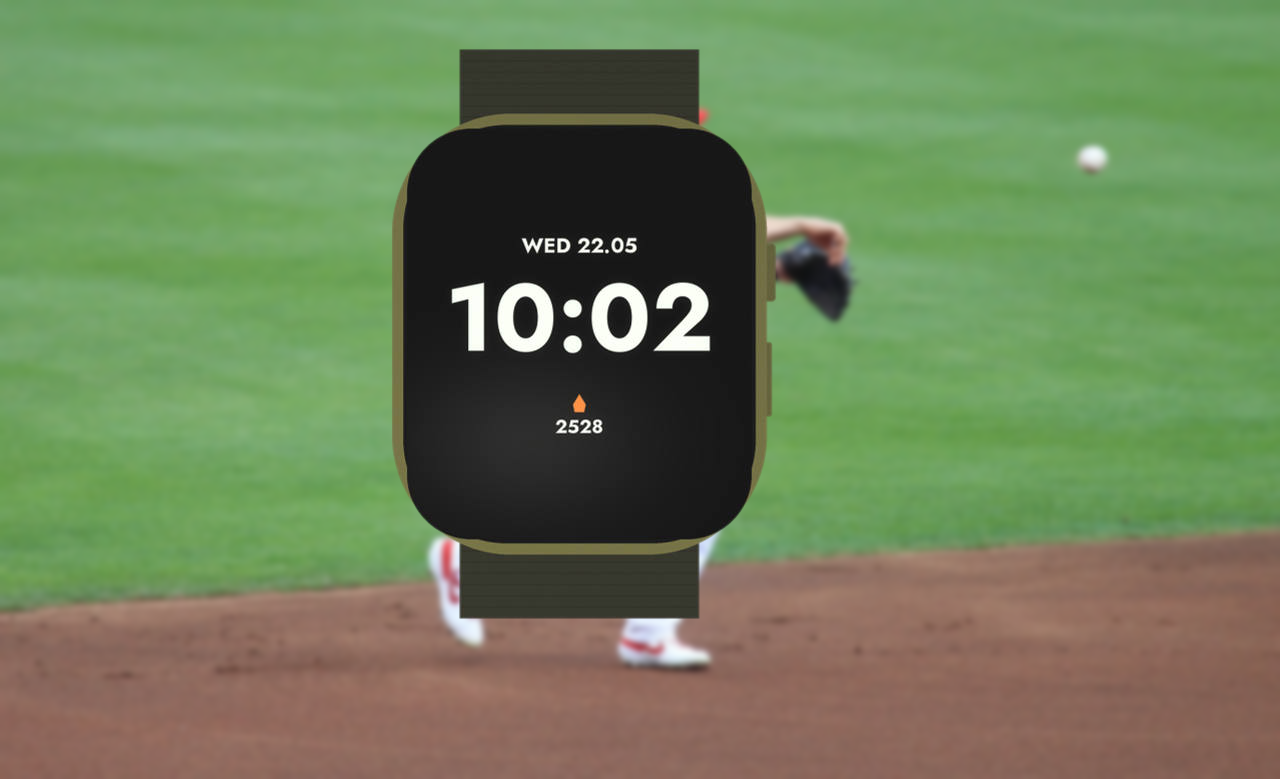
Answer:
10,02
